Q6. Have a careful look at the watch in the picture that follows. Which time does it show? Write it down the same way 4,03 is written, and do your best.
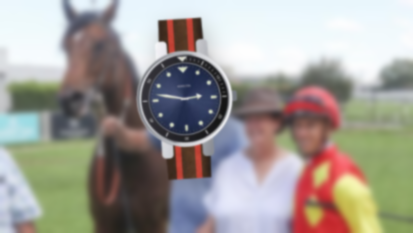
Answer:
2,47
